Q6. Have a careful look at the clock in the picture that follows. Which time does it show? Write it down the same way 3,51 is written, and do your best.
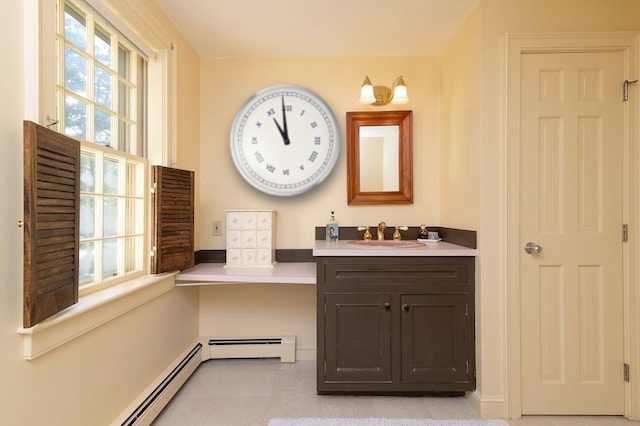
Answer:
10,59
